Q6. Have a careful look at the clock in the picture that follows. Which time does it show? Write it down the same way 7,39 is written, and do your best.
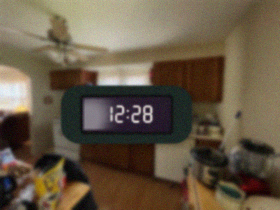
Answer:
12,28
